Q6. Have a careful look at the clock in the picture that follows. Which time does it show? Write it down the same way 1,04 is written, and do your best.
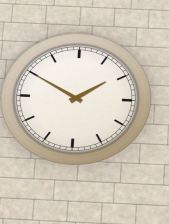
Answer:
1,50
